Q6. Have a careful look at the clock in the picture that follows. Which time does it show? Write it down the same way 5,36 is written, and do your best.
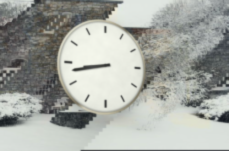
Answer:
8,43
